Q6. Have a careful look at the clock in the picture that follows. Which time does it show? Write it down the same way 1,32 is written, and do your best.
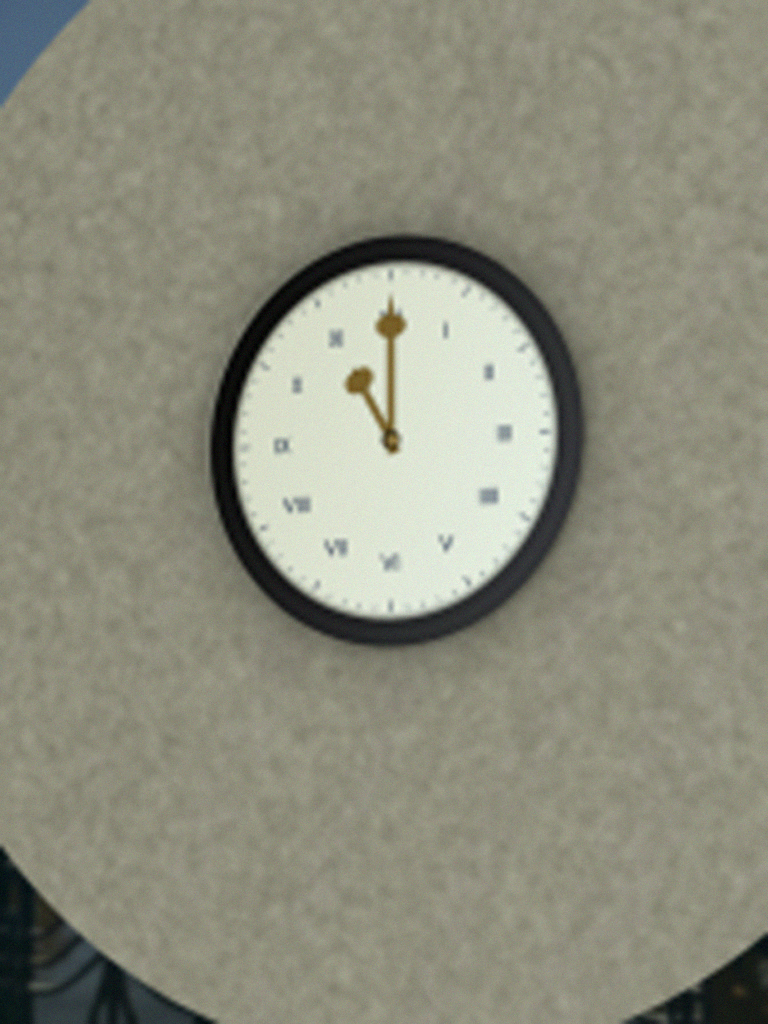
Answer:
11,00
